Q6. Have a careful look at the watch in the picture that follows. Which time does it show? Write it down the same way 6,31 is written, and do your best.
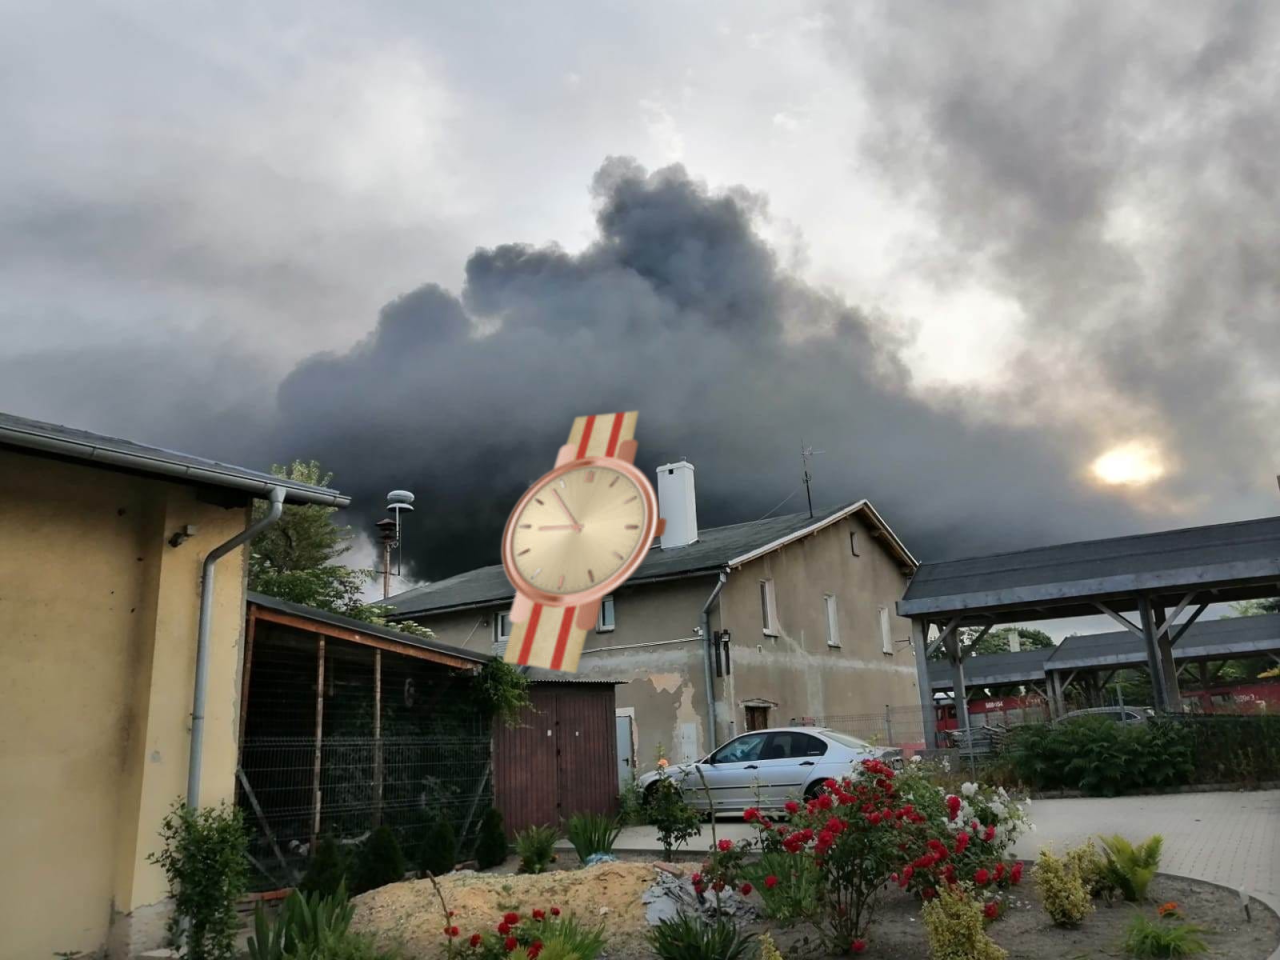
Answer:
8,53
